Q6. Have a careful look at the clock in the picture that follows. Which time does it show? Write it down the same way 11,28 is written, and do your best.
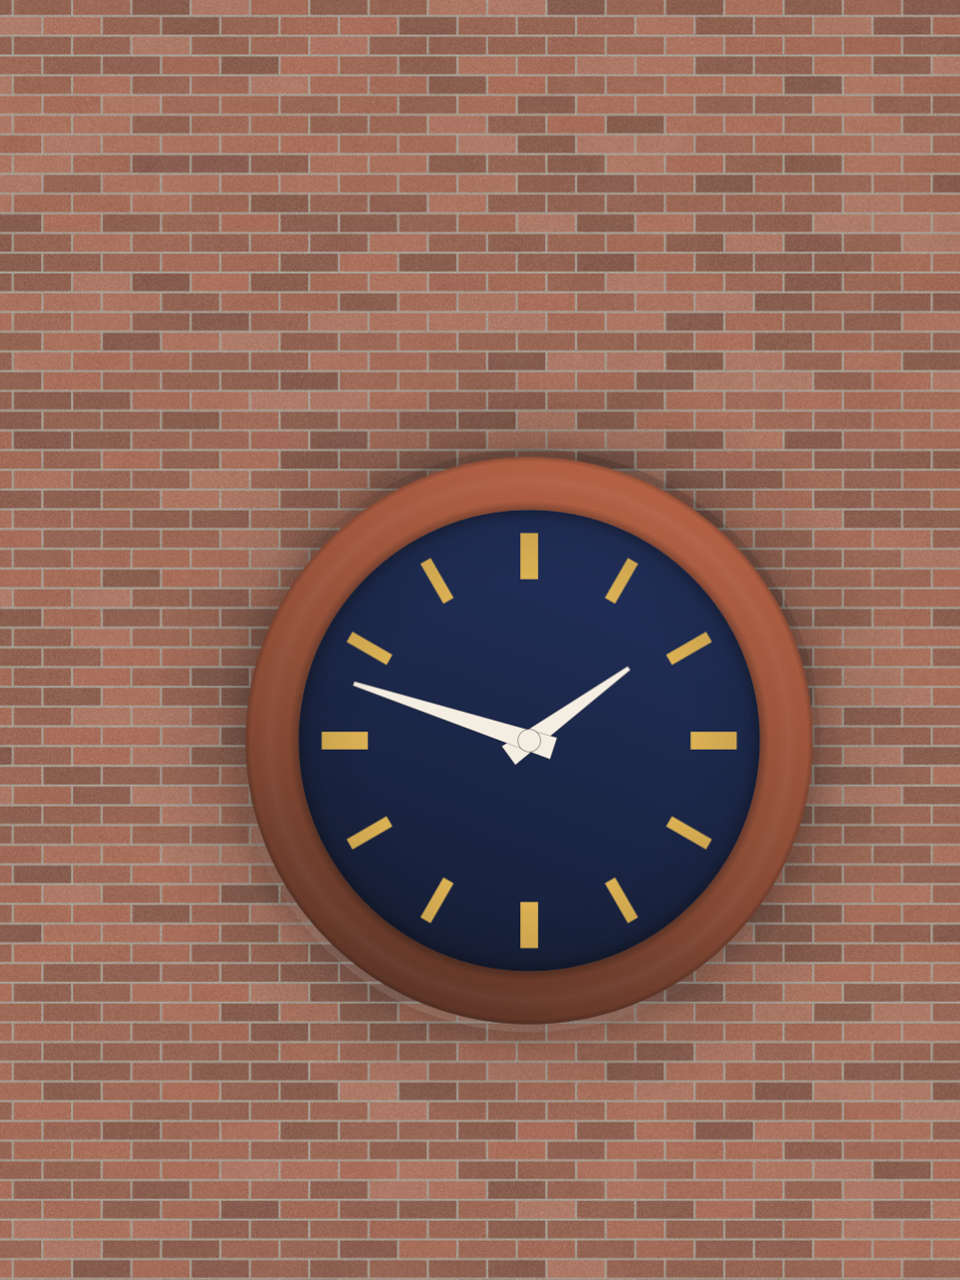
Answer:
1,48
